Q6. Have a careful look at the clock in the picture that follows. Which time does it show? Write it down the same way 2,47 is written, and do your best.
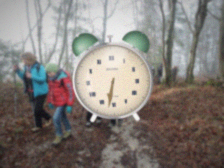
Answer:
6,32
